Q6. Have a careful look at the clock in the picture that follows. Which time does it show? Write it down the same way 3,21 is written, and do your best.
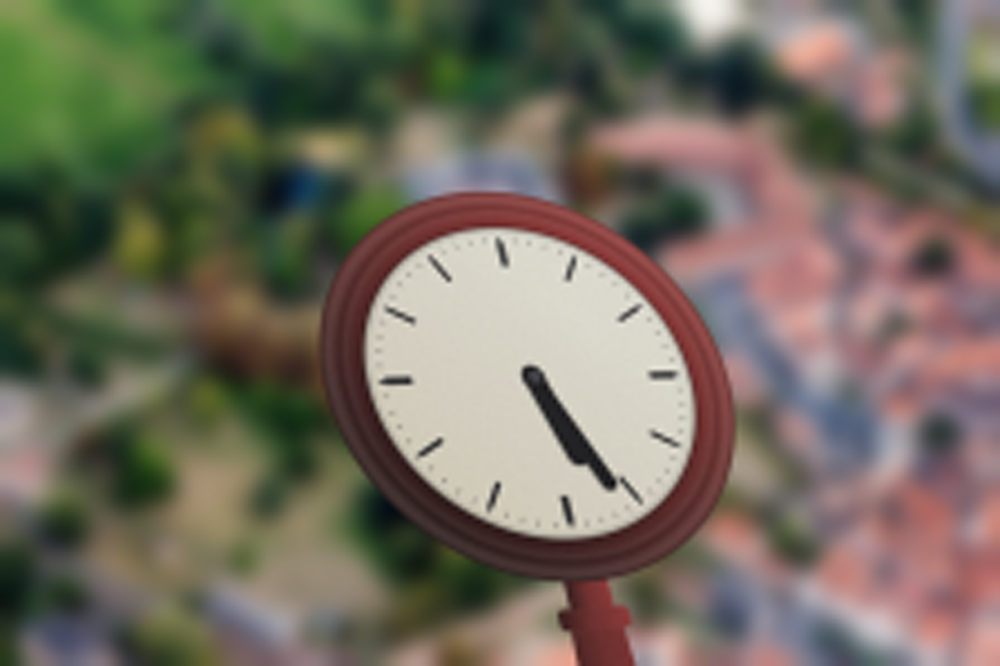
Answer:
5,26
